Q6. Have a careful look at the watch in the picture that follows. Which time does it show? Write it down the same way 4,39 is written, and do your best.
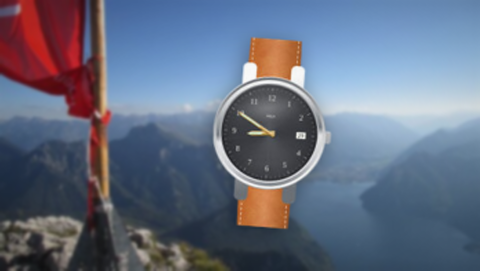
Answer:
8,50
